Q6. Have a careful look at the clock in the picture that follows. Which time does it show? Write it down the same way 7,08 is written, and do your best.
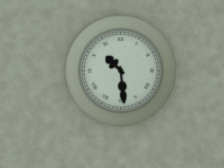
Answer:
10,29
